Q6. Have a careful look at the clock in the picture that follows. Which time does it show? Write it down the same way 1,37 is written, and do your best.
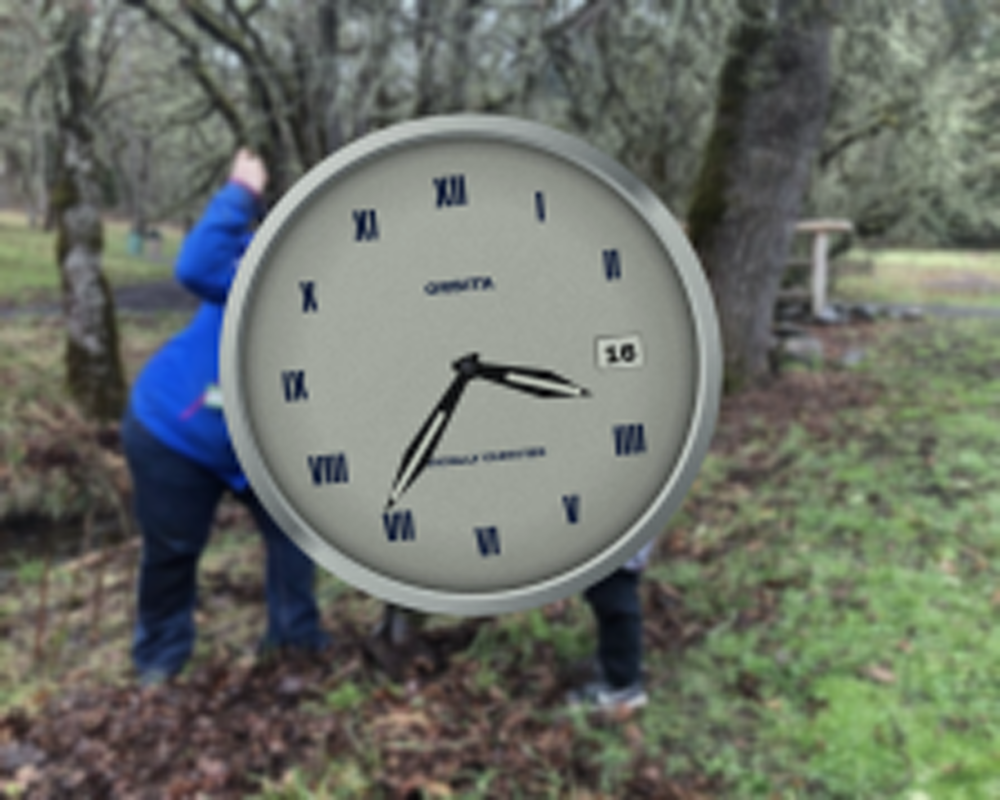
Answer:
3,36
